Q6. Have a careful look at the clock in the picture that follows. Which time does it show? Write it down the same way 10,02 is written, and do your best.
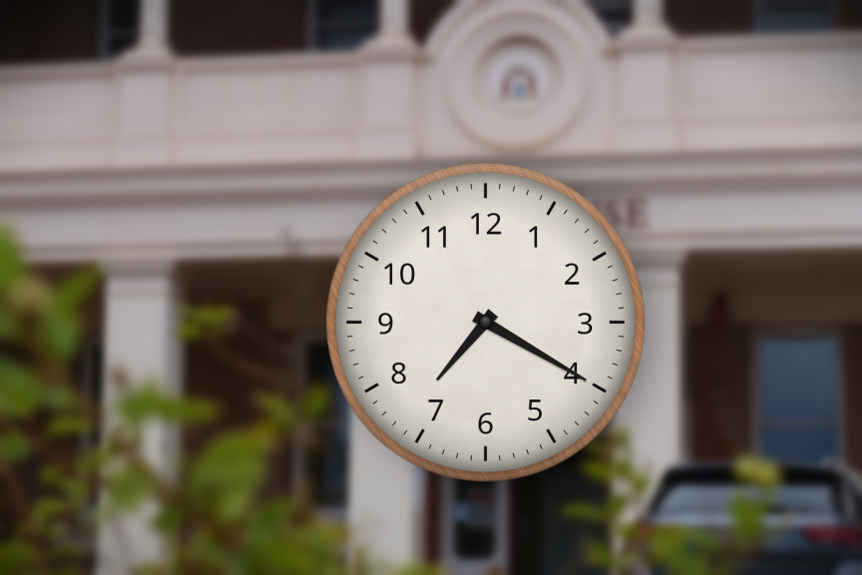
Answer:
7,20
